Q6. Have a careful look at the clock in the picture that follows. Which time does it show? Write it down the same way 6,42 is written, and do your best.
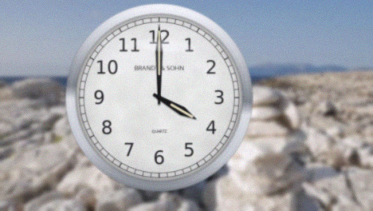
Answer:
4,00
